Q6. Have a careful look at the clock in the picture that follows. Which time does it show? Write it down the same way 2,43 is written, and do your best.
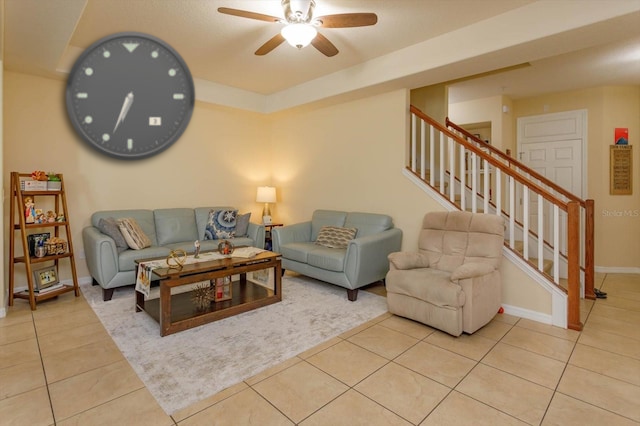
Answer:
6,34
